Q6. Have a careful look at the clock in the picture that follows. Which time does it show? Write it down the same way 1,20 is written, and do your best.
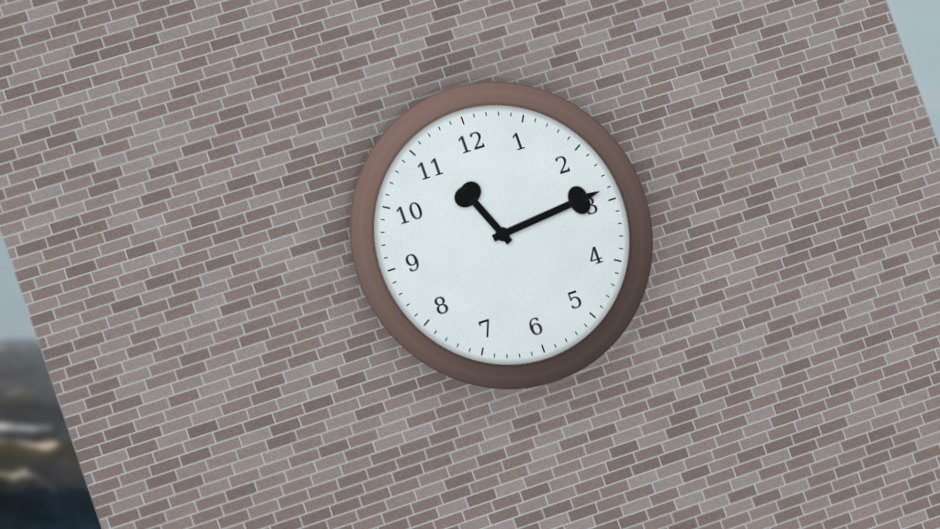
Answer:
11,14
